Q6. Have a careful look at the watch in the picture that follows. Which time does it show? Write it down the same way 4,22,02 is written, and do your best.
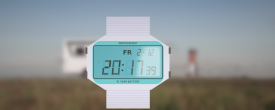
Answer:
20,17,39
